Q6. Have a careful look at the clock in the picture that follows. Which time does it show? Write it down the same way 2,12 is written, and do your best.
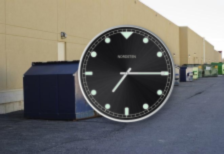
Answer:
7,15
